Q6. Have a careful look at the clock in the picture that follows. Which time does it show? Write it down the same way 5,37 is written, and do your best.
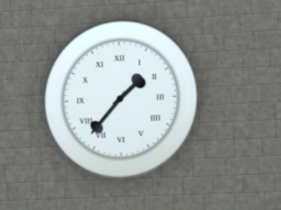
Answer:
1,37
